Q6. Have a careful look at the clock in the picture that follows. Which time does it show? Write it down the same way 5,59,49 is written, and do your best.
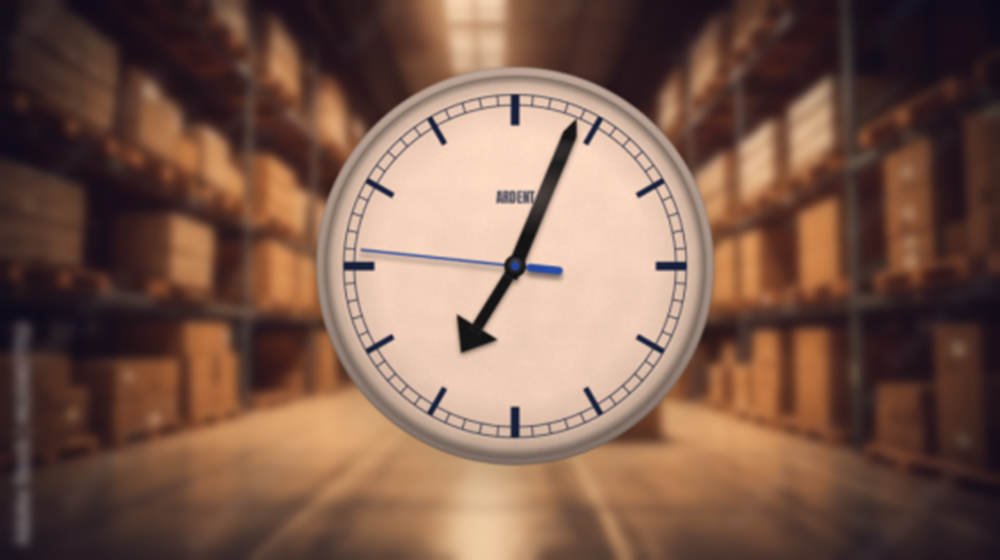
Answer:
7,03,46
